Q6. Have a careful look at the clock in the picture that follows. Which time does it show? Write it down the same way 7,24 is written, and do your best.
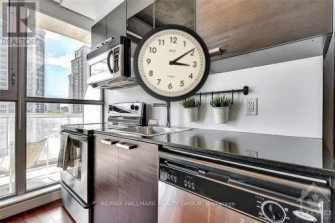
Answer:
3,09
